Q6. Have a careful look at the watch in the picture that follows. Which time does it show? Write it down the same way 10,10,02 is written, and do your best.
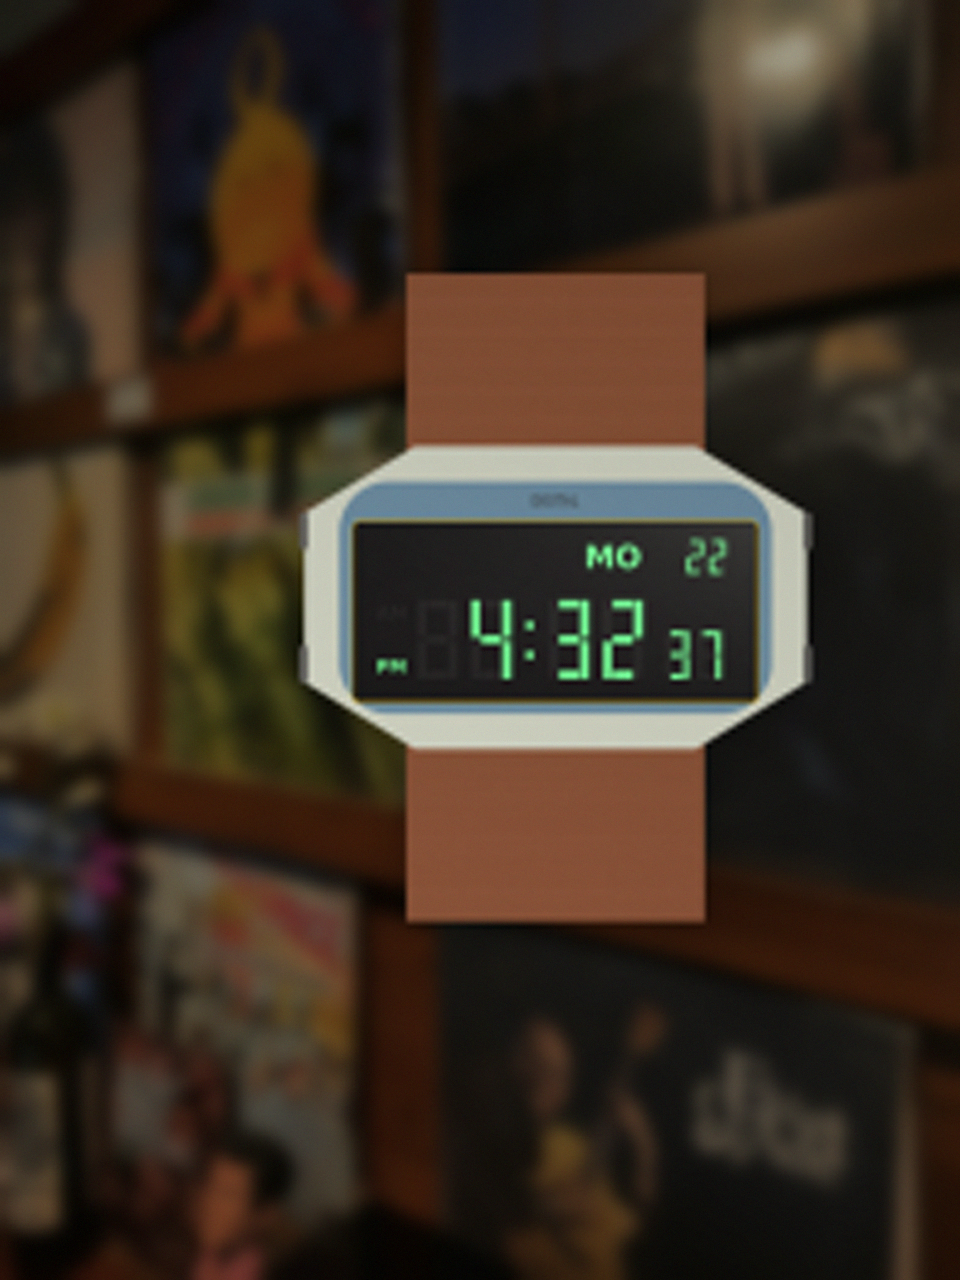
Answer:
4,32,37
